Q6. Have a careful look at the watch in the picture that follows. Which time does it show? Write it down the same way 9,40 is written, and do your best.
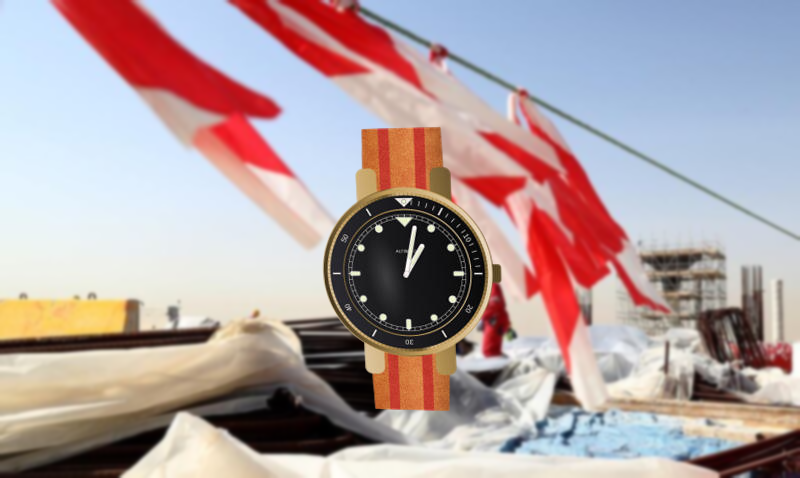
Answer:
1,02
